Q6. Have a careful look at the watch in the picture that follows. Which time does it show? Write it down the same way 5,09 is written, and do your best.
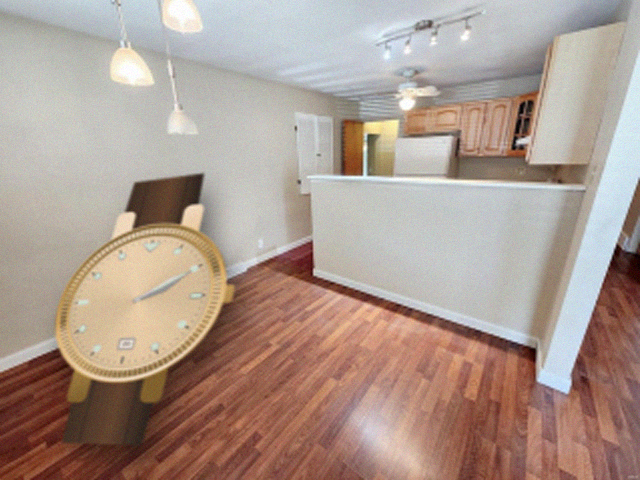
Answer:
2,10
